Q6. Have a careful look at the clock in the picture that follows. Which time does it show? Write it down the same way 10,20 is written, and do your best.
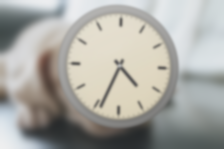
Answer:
4,34
